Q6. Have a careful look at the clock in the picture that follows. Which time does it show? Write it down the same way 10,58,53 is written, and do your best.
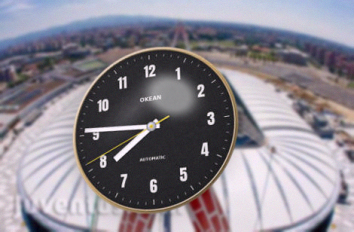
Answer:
7,45,41
